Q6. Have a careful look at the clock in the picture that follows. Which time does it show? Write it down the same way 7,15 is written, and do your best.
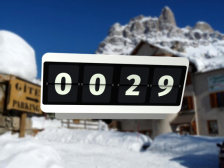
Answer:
0,29
